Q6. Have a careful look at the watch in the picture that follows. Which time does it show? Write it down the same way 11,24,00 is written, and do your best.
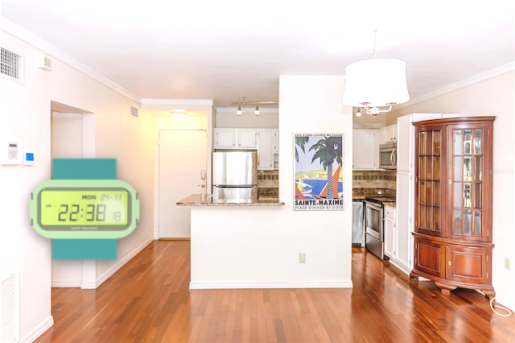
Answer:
22,38,18
